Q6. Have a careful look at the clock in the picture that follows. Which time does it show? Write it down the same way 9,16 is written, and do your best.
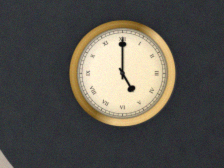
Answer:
5,00
